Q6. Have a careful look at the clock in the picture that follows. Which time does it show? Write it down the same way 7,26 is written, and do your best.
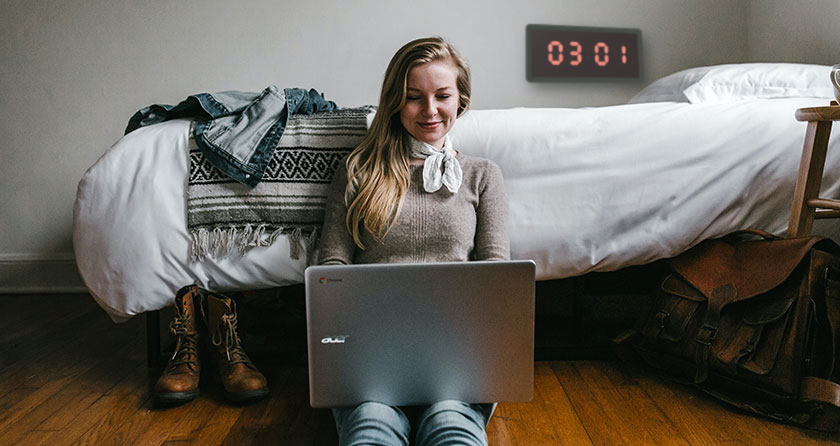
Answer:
3,01
